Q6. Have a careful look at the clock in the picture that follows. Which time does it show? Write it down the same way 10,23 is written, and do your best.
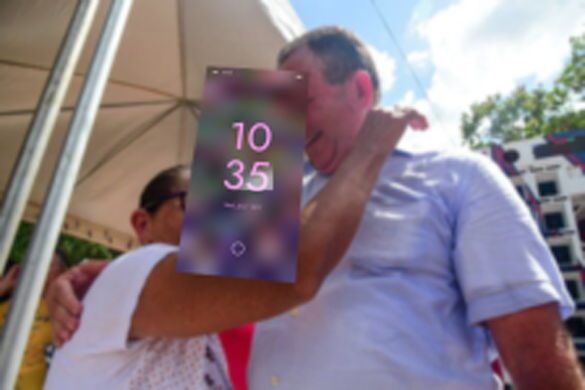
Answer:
10,35
